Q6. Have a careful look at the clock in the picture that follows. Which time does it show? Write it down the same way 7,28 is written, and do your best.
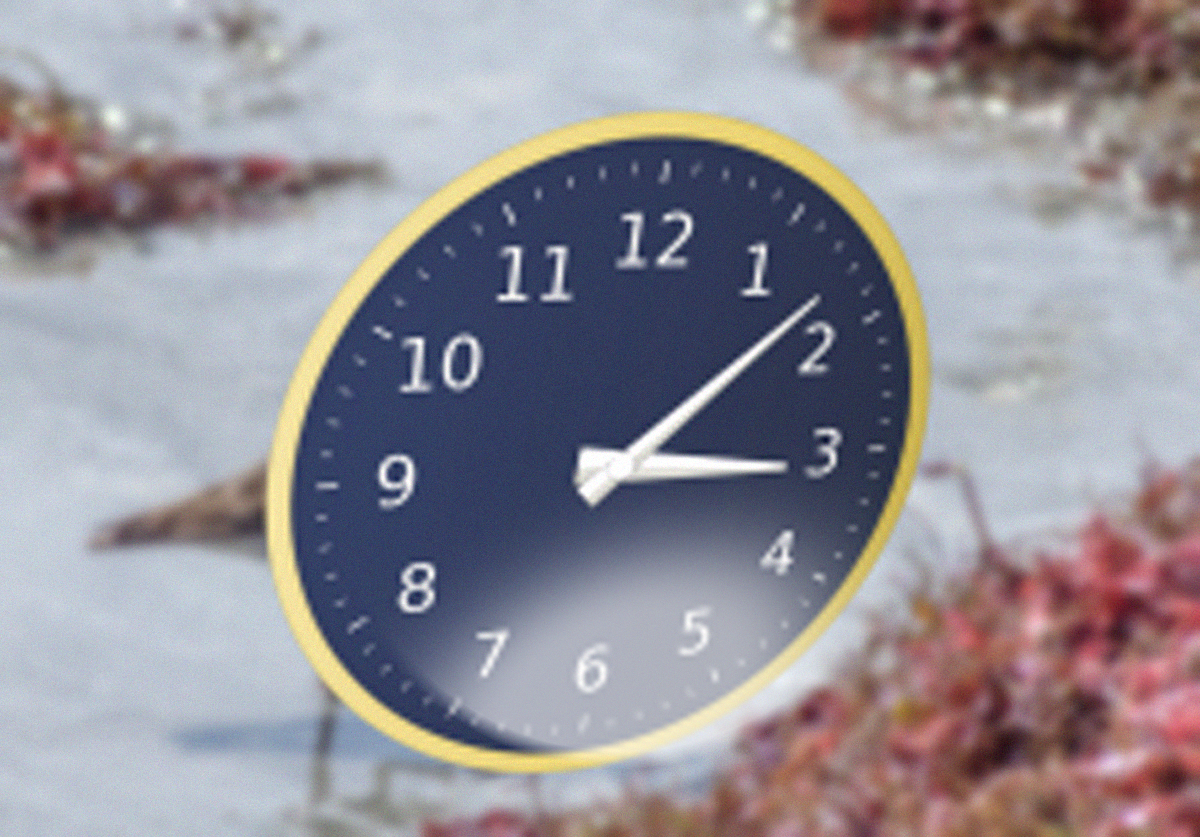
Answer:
3,08
